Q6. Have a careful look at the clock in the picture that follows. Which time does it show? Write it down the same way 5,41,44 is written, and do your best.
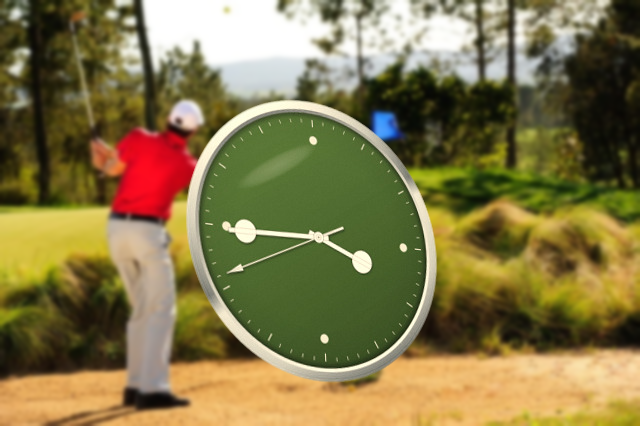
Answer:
3,44,41
